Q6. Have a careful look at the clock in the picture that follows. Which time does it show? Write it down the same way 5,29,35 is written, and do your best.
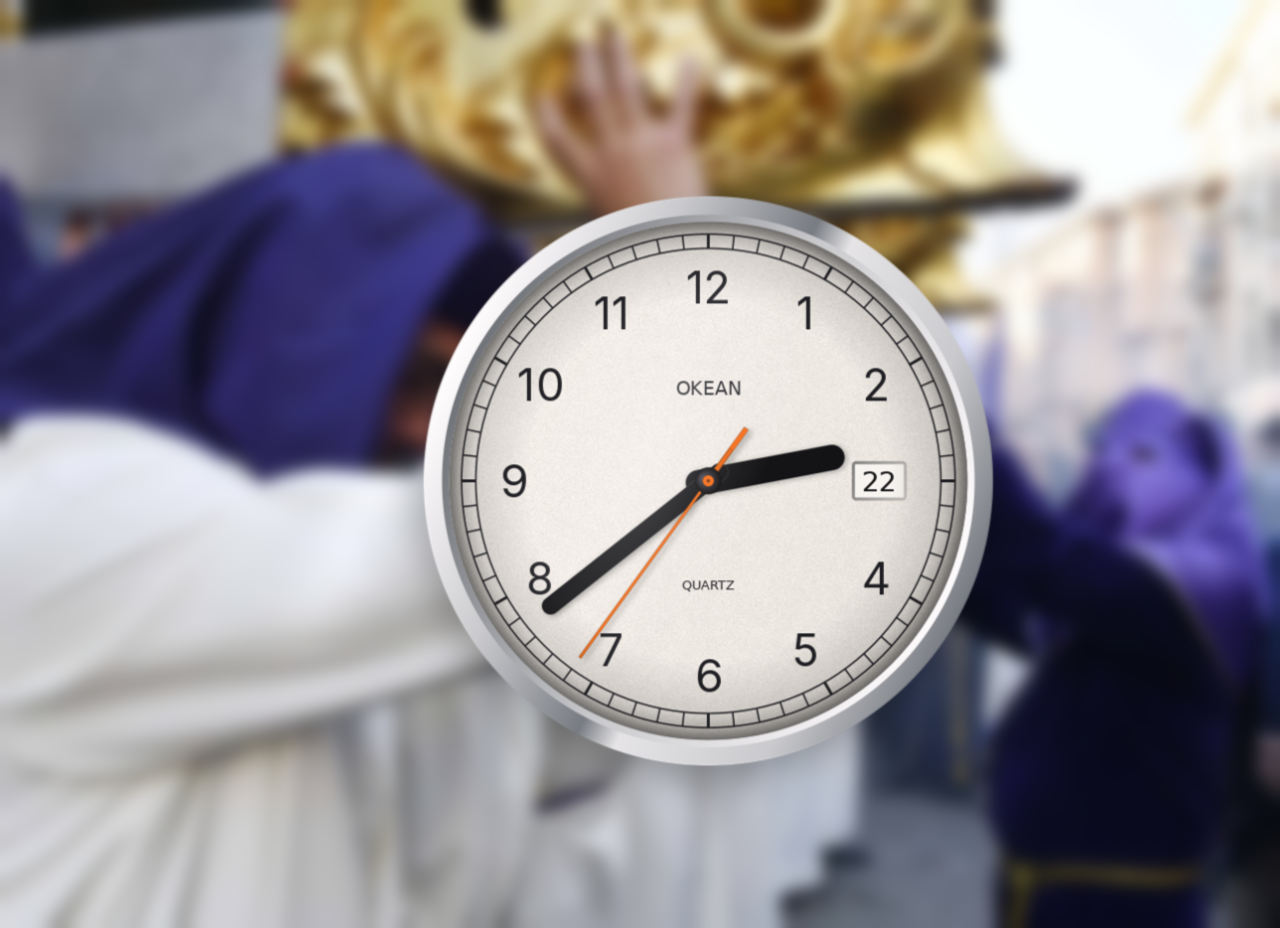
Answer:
2,38,36
